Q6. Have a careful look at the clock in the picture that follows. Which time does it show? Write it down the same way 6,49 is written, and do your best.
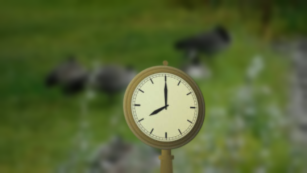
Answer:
8,00
